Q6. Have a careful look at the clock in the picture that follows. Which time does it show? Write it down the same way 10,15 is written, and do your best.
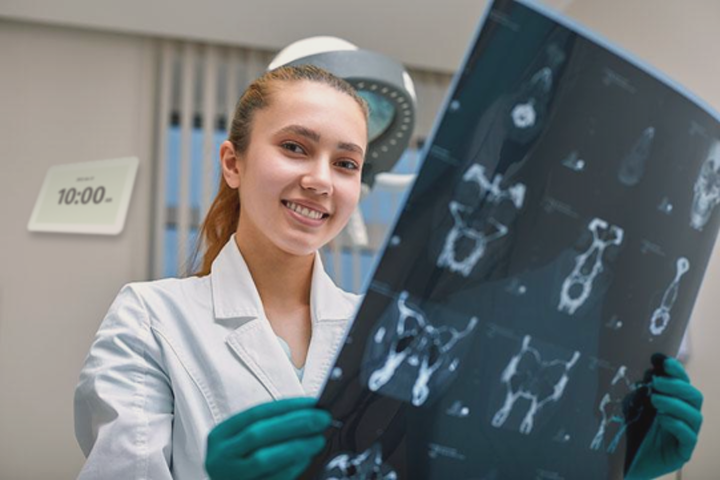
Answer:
10,00
